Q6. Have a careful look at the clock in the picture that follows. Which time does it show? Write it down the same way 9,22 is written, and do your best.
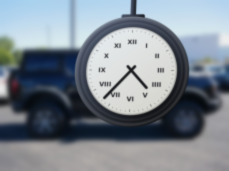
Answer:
4,37
